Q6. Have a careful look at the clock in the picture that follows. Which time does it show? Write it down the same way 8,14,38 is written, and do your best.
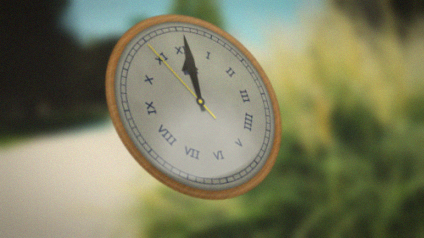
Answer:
12,00,55
